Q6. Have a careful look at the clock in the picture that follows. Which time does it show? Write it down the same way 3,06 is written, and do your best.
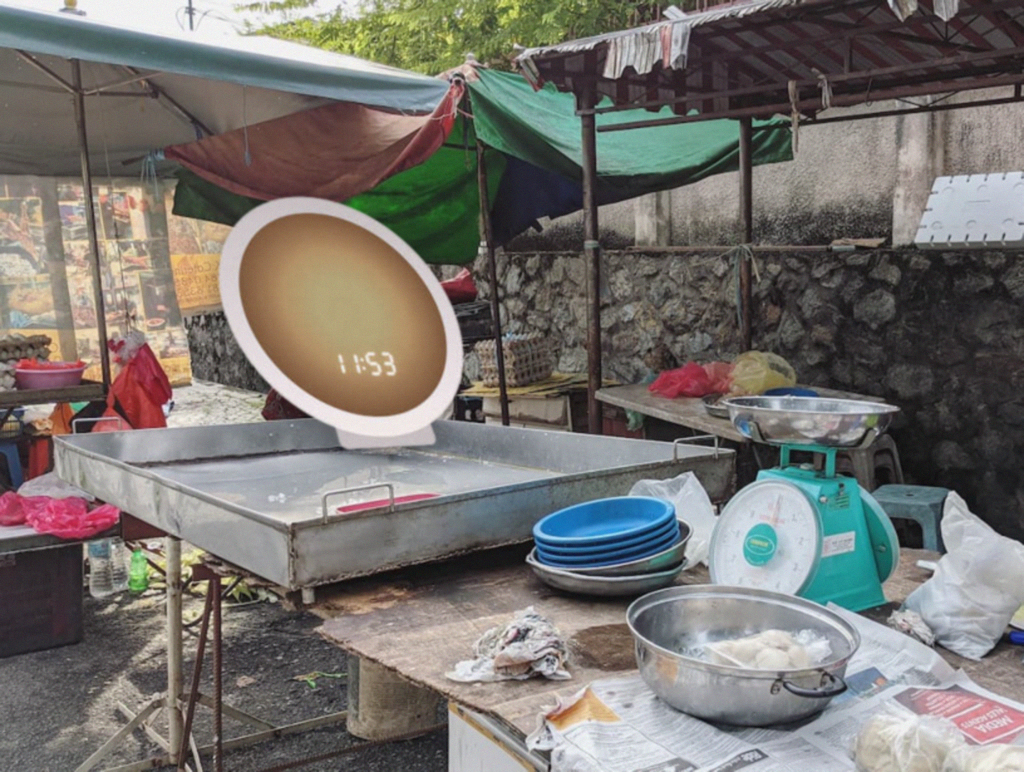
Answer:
11,53
